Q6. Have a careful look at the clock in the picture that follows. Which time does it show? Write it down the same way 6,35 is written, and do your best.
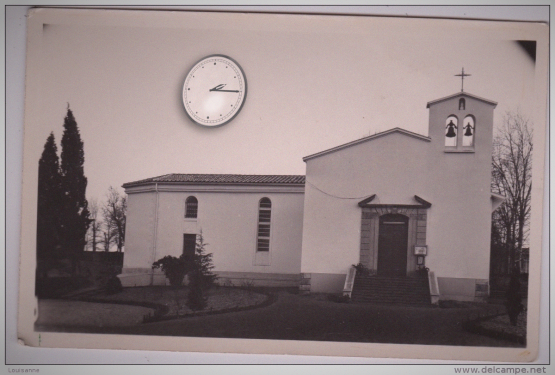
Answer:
2,15
